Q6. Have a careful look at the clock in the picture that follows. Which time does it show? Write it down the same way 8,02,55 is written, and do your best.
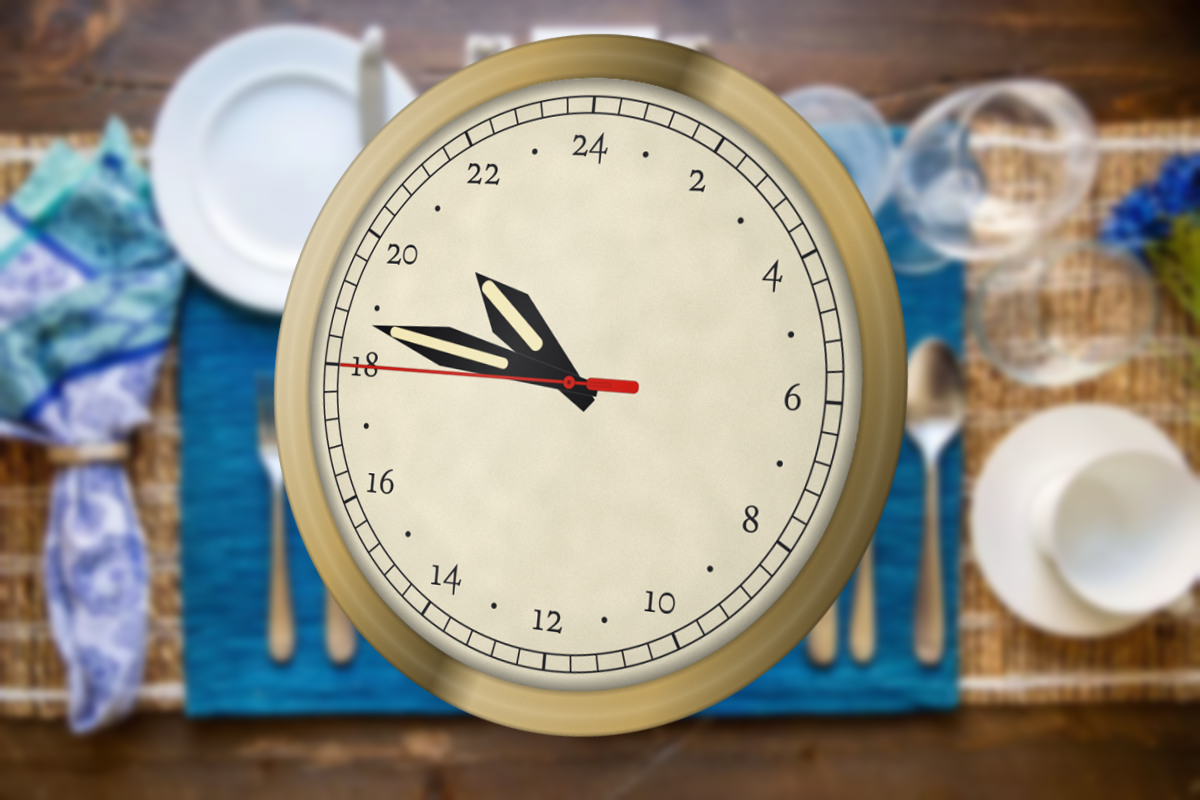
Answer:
20,46,45
